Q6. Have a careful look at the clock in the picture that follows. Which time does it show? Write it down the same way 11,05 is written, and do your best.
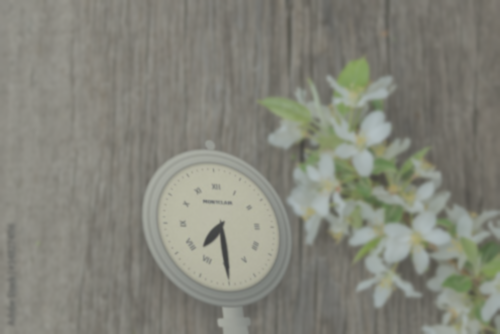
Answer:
7,30
